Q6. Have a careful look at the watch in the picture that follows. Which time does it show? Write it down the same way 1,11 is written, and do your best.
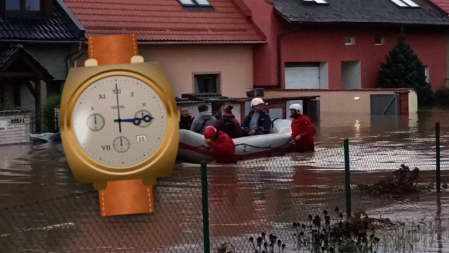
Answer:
3,15
